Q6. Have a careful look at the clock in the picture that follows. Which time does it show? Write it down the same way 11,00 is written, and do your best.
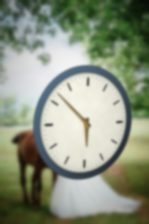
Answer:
5,52
